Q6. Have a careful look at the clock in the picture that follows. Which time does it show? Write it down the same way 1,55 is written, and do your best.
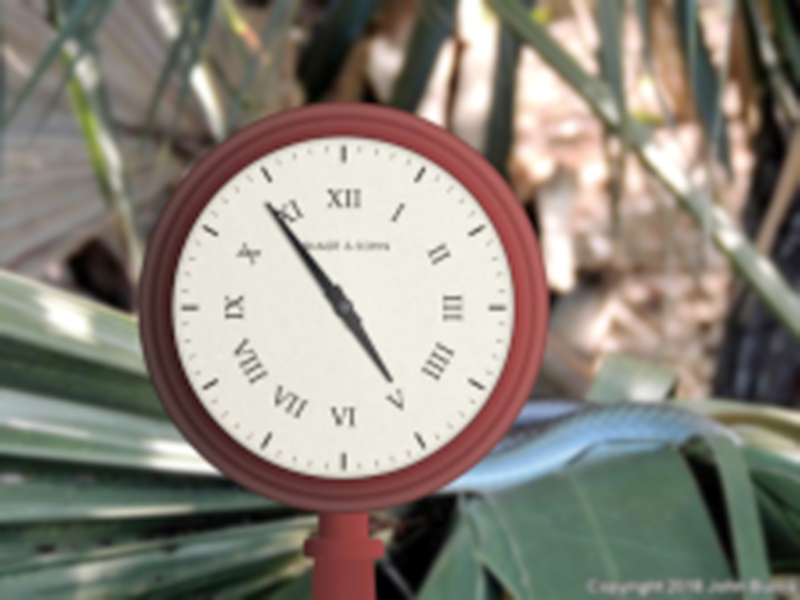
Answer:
4,54
